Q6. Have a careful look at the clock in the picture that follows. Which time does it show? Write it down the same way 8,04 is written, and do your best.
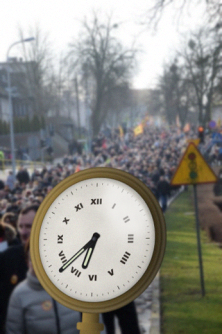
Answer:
6,38
